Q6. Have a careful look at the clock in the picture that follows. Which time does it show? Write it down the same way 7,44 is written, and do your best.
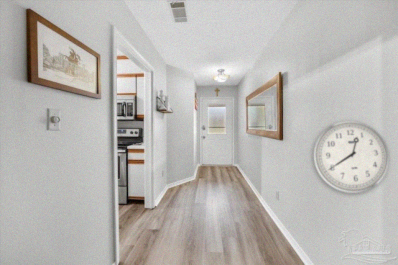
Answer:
12,40
